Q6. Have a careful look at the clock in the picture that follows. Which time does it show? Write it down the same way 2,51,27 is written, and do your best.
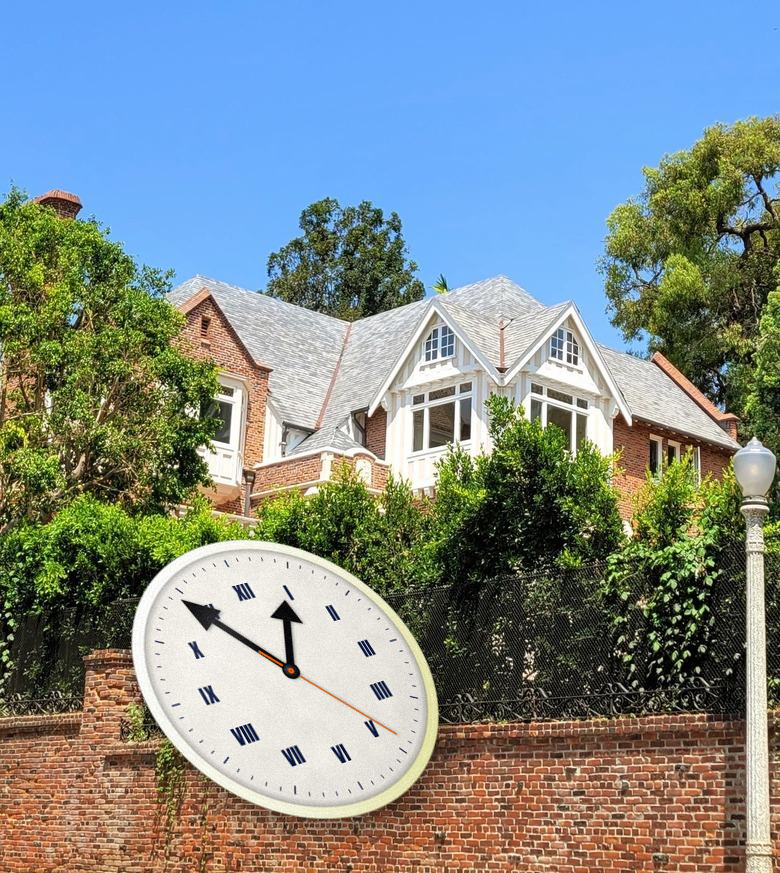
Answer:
12,54,24
